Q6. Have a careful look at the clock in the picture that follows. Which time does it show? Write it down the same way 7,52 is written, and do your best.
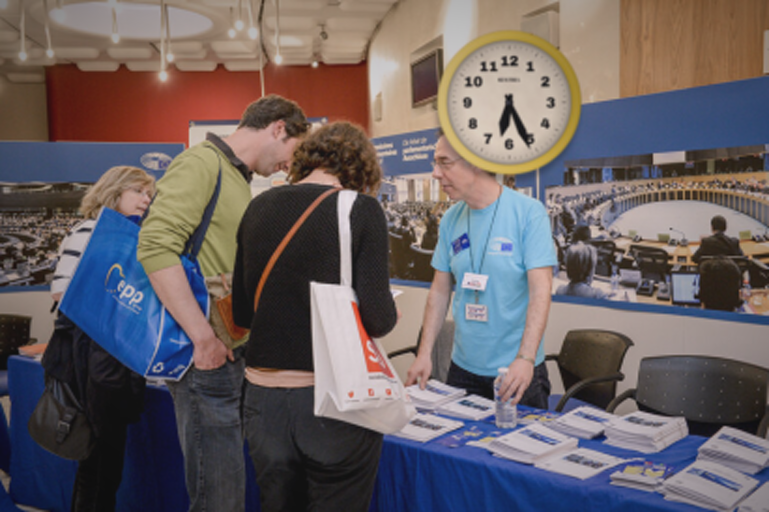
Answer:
6,26
